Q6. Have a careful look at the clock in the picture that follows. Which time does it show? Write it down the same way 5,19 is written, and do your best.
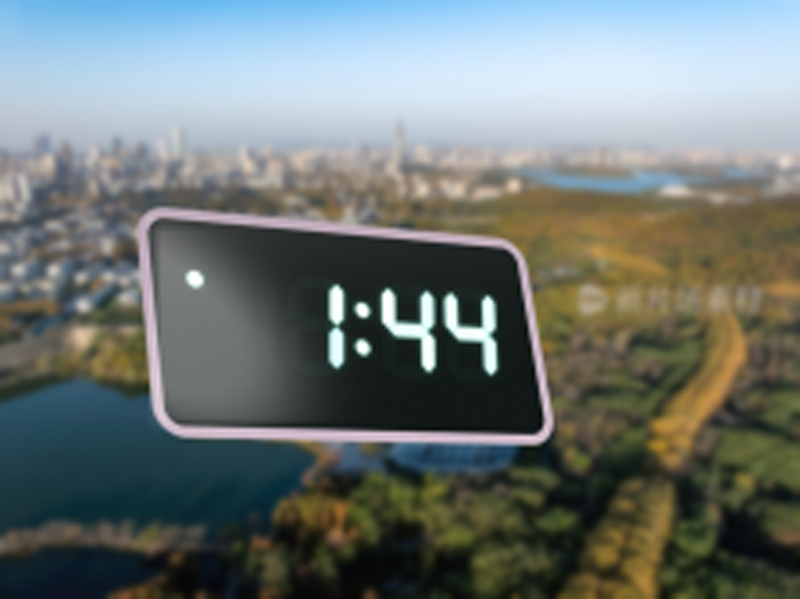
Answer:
1,44
